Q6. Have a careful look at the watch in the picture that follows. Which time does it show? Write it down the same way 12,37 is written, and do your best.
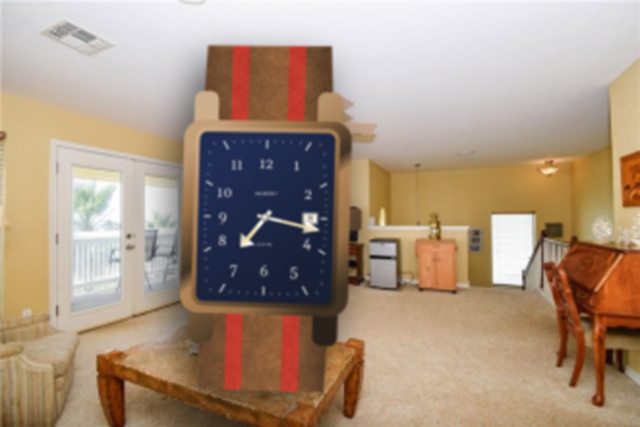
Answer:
7,17
